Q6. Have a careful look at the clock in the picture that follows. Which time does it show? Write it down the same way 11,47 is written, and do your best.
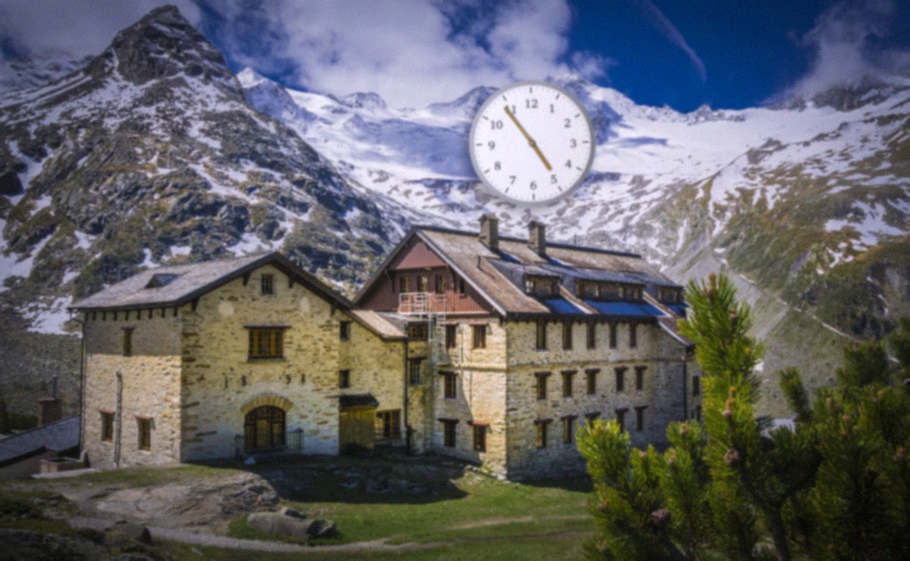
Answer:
4,54
